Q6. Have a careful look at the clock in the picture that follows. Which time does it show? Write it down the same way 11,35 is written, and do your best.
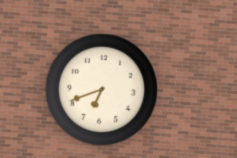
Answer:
6,41
